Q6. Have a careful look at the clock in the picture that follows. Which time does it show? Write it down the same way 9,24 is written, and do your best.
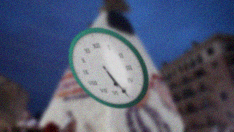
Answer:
5,26
